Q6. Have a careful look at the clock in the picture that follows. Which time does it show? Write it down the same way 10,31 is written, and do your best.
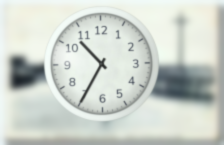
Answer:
10,35
